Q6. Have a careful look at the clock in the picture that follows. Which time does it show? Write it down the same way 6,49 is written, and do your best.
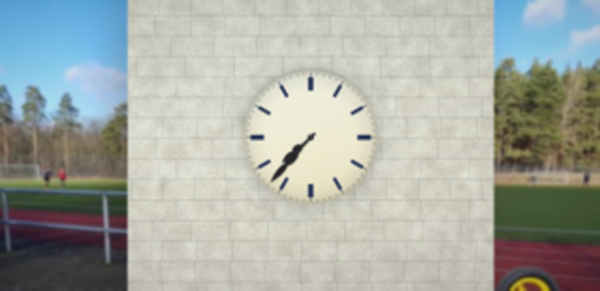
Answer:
7,37
